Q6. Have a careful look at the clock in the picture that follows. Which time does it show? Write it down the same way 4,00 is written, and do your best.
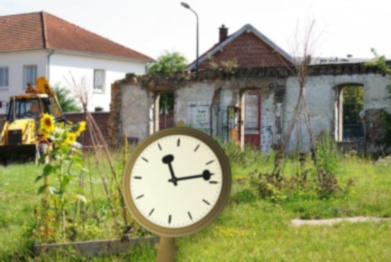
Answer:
11,13
